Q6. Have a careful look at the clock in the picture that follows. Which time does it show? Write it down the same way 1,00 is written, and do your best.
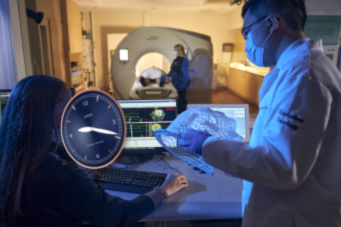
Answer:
9,19
